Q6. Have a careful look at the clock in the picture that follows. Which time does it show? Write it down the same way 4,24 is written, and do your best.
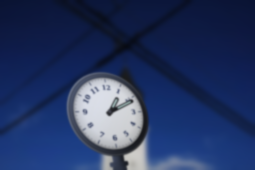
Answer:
1,11
